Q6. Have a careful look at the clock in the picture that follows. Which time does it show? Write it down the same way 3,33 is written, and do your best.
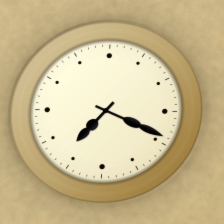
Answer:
7,19
